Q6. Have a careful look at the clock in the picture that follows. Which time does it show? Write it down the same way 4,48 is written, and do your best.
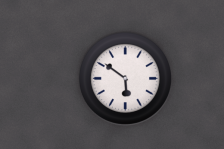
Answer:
5,51
